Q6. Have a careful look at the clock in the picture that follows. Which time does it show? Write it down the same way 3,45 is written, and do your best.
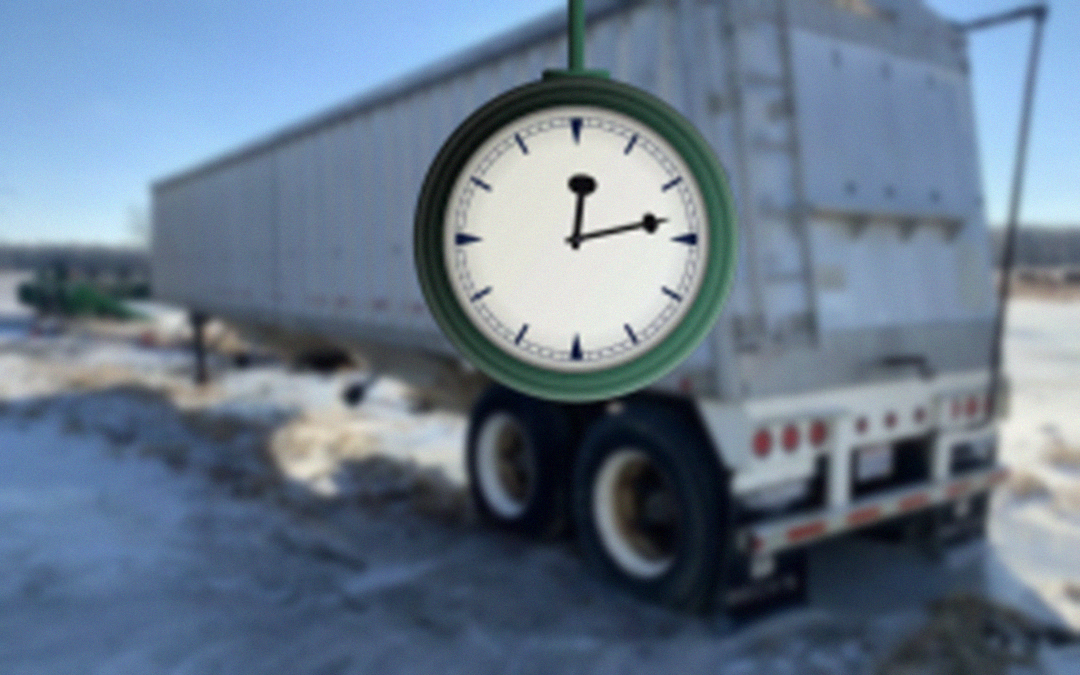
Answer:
12,13
